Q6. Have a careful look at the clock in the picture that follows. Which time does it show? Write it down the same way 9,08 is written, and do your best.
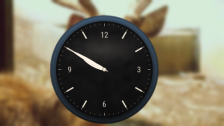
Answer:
9,50
